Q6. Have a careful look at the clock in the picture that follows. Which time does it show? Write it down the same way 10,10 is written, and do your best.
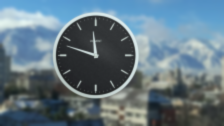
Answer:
11,48
